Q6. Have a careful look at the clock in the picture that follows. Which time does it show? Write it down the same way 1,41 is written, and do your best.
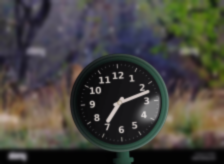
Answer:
7,12
